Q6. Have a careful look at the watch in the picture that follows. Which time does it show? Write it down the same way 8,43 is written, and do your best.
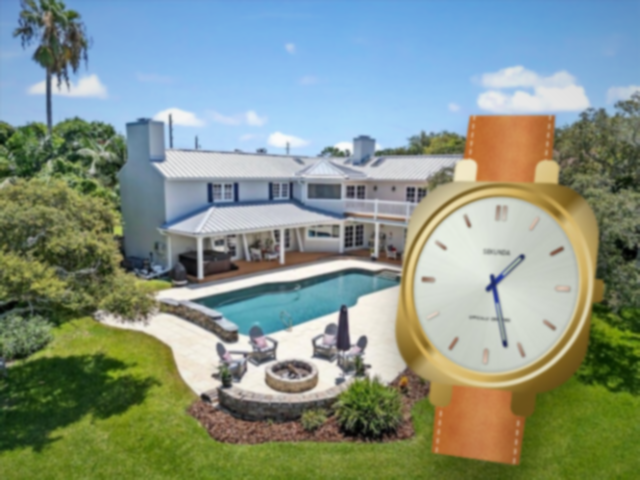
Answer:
1,27
